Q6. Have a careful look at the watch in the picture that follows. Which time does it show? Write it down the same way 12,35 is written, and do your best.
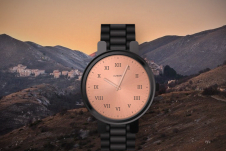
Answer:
10,04
